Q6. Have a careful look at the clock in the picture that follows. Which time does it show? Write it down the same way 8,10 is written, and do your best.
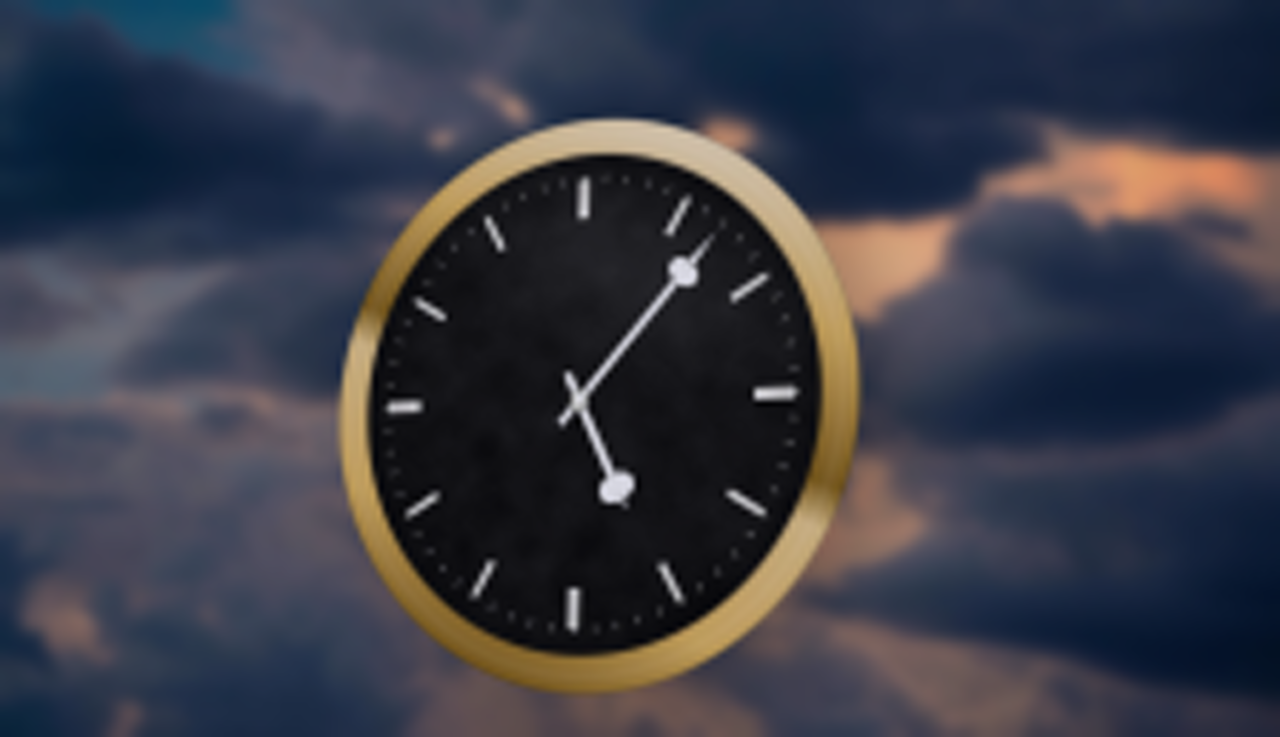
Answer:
5,07
